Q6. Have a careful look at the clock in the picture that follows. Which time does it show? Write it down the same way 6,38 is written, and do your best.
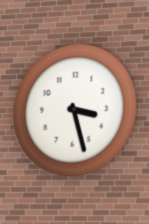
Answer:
3,27
